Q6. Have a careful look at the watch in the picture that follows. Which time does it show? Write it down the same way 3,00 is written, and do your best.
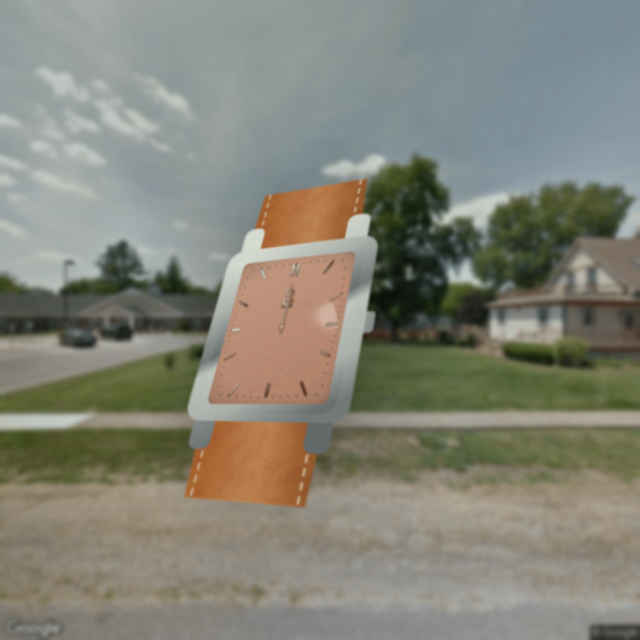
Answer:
12,00
